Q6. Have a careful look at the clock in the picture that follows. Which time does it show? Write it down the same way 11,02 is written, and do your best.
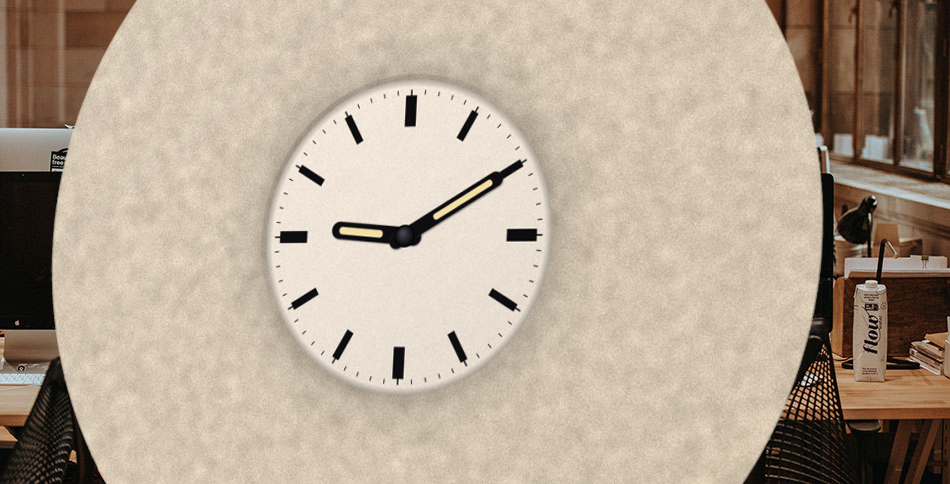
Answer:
9,10
